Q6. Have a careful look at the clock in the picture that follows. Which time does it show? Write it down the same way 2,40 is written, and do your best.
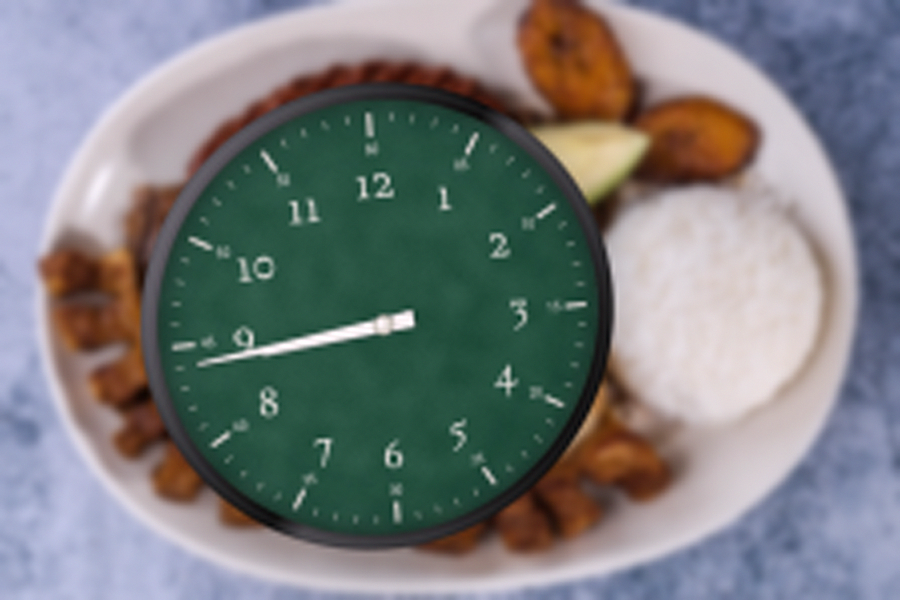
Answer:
8,44
